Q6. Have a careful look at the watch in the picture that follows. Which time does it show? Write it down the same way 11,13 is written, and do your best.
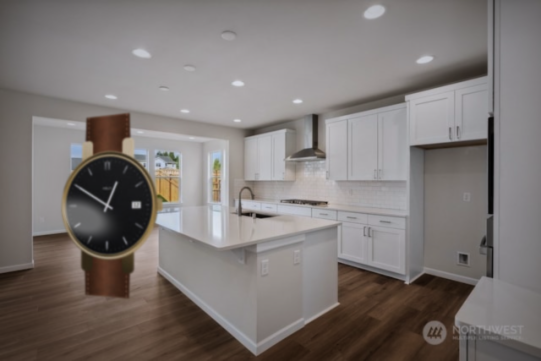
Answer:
12,50
